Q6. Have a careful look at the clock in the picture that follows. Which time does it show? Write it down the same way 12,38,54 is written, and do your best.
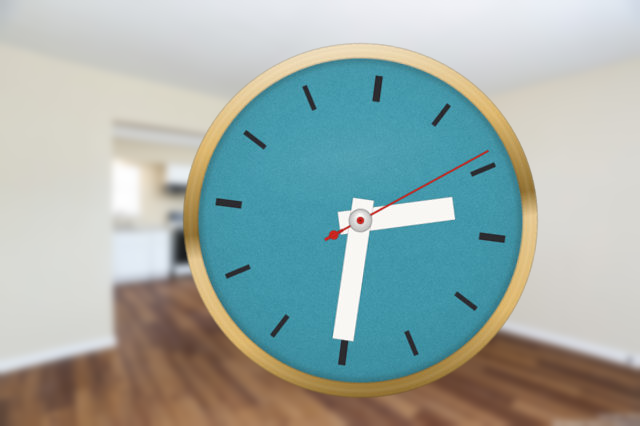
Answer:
2,30,09
